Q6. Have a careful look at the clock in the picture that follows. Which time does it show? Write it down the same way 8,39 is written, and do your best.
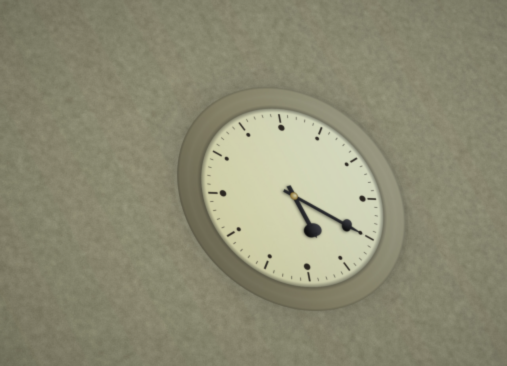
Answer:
5,20
